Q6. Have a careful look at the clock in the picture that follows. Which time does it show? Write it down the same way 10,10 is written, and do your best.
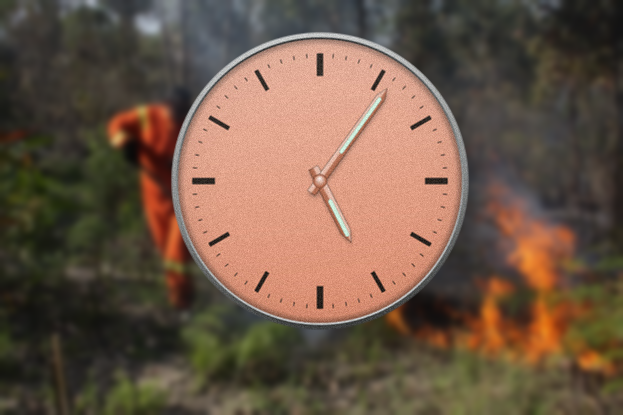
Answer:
5,06
